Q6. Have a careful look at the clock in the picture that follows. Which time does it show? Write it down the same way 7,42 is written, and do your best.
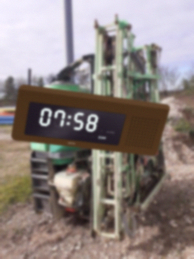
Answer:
7,58
